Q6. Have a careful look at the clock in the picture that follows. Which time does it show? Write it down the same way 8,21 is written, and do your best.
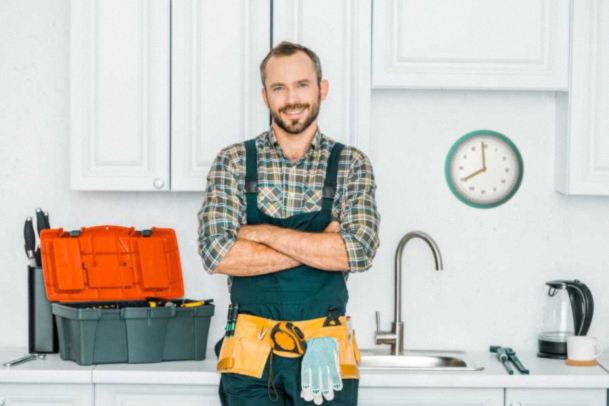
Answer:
7,59
